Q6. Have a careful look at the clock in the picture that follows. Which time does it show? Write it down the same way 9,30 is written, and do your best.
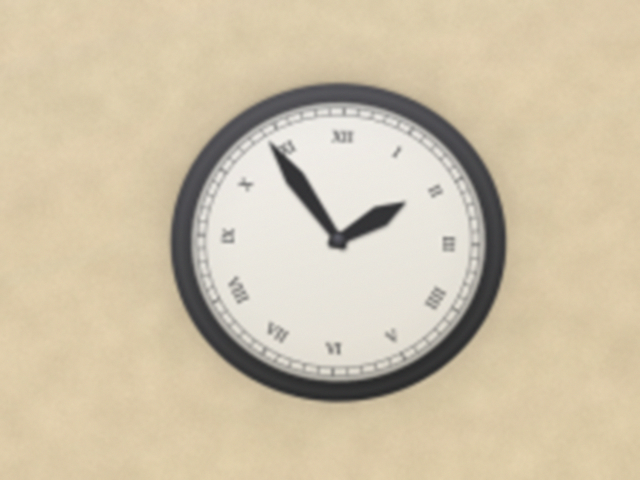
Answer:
1,54
